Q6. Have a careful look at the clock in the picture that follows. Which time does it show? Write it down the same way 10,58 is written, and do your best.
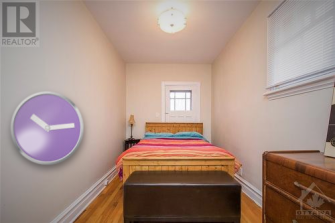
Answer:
10,14
